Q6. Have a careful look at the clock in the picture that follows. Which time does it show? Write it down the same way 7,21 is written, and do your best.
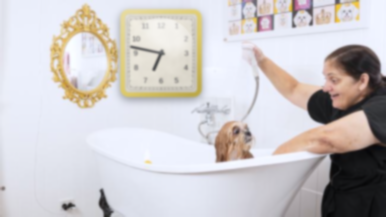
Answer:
6,47
